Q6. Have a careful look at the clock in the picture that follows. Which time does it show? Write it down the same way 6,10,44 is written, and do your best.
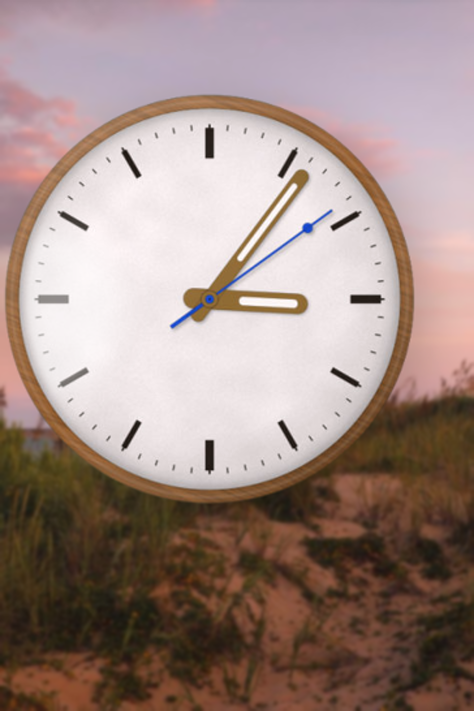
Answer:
3,06,09
